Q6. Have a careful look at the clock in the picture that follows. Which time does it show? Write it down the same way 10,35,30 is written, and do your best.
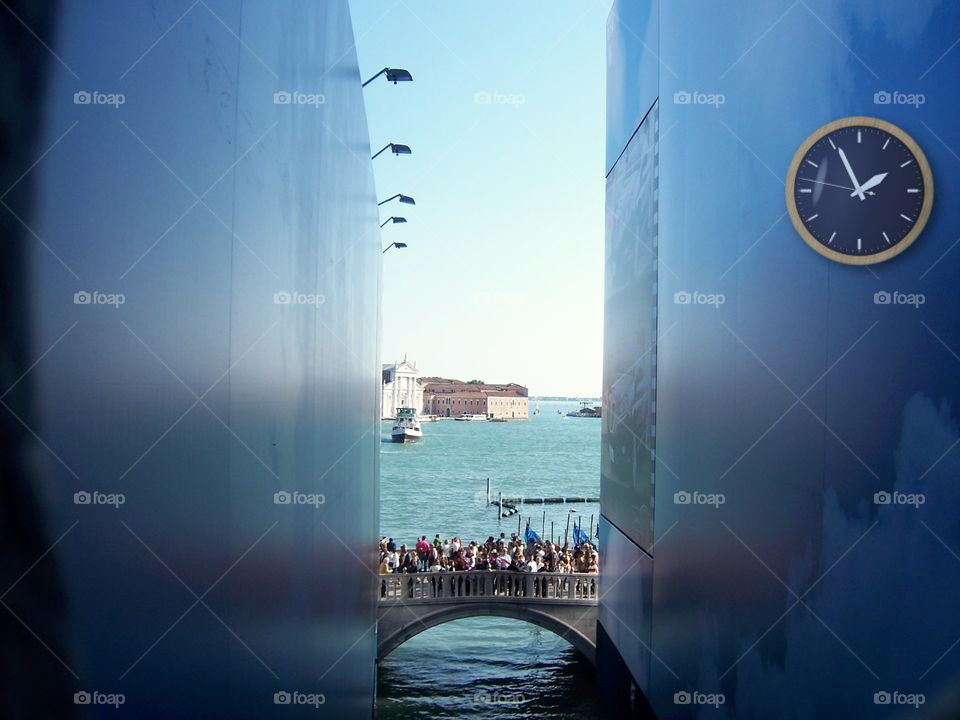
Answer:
1,55,47
